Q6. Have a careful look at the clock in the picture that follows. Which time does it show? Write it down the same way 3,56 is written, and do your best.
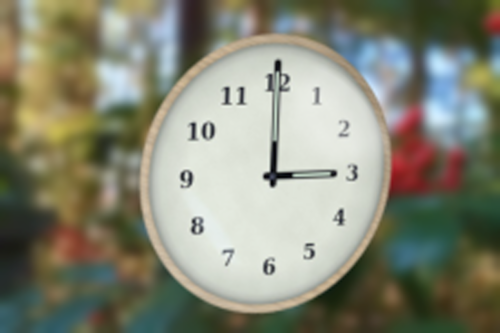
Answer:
3,00
